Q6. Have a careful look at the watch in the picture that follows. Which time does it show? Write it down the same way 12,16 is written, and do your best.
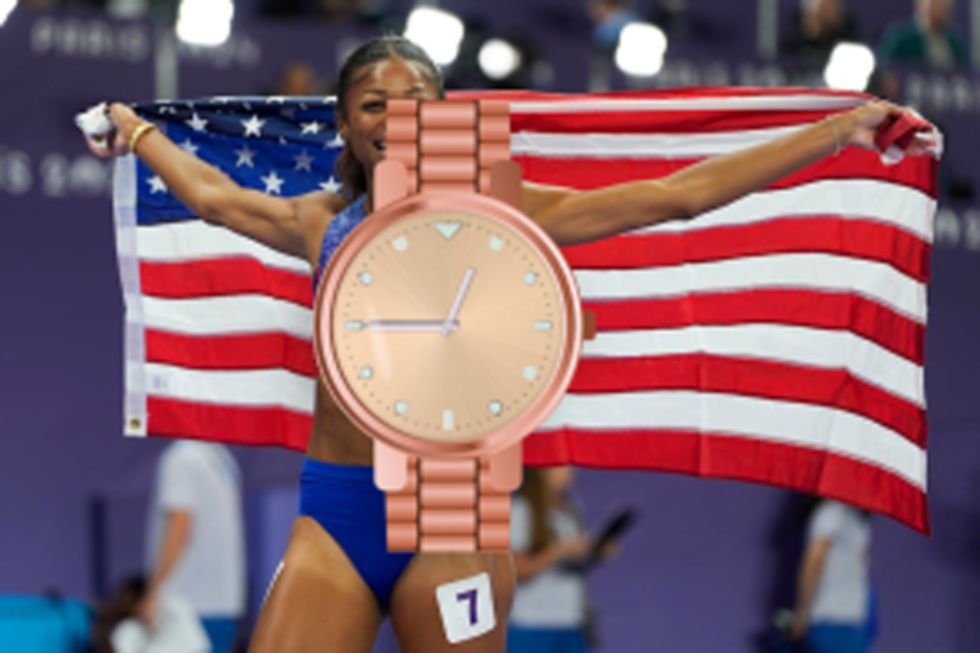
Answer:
12,45
